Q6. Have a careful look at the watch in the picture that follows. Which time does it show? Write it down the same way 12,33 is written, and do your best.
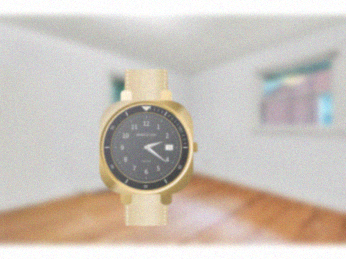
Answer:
2,21
